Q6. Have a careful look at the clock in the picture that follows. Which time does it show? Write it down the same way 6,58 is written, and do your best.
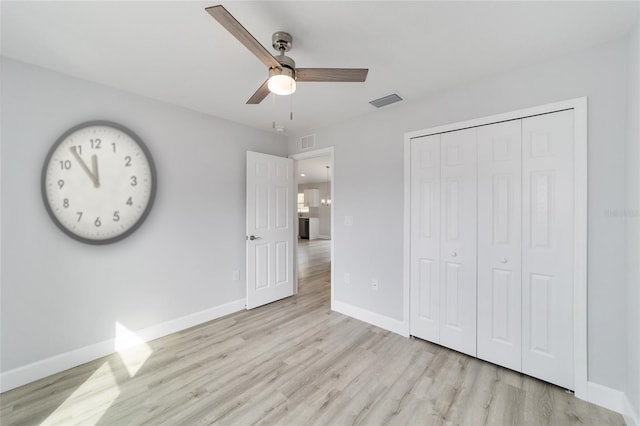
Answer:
11,54
